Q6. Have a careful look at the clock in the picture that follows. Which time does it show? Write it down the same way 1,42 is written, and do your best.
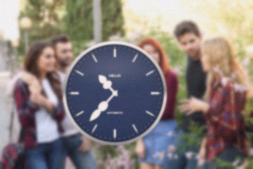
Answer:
10,37
